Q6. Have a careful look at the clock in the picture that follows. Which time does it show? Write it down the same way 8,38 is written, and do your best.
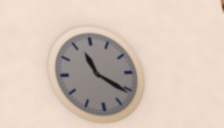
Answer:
11,21
